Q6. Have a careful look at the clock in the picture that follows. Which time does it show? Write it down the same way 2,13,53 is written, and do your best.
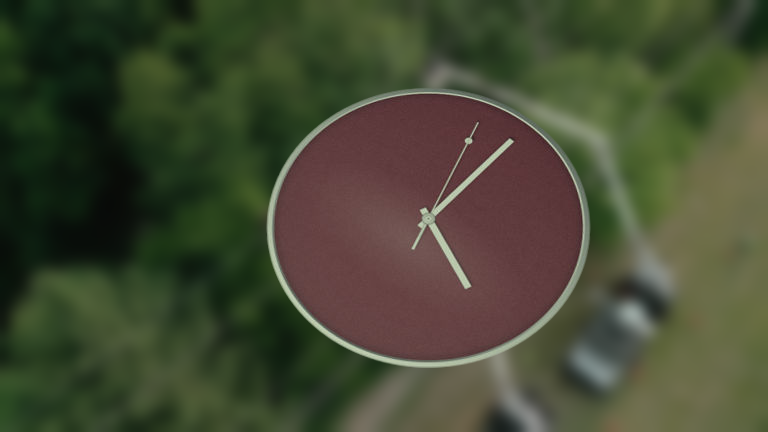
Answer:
5,07,04
